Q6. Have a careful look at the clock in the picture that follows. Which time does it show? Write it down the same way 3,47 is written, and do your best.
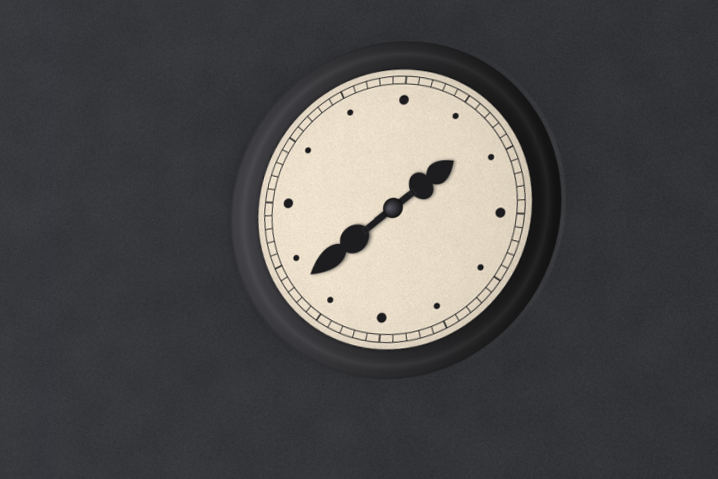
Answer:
1,38
